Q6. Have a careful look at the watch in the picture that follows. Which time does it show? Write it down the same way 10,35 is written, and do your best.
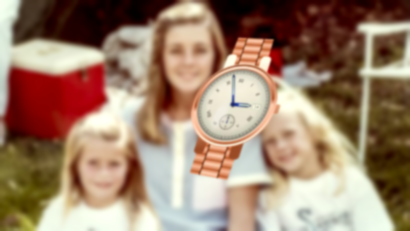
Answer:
2,57
